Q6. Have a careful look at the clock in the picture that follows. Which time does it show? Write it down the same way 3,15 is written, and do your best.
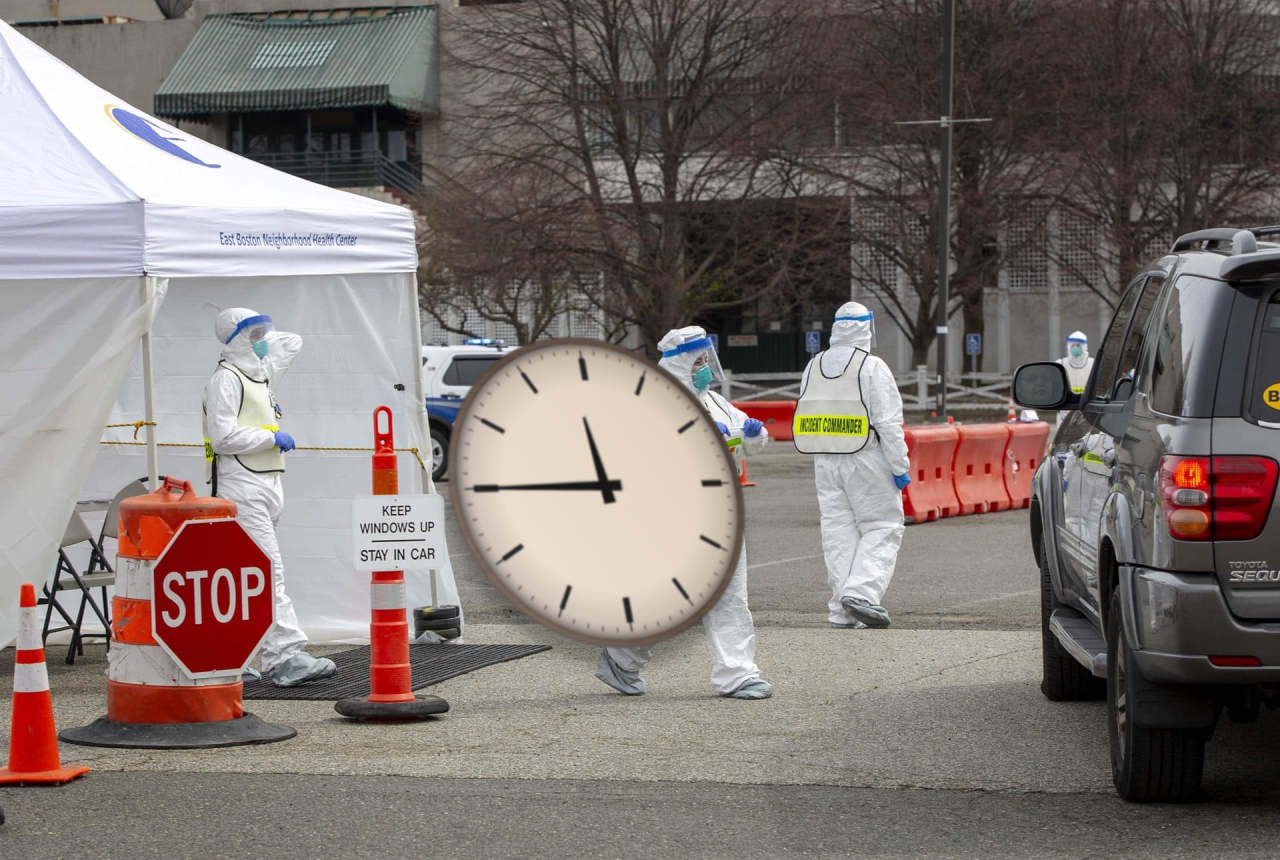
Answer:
11,45
